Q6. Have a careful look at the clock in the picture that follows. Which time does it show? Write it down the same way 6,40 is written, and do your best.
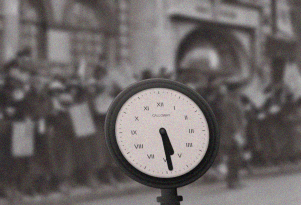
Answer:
5,29
